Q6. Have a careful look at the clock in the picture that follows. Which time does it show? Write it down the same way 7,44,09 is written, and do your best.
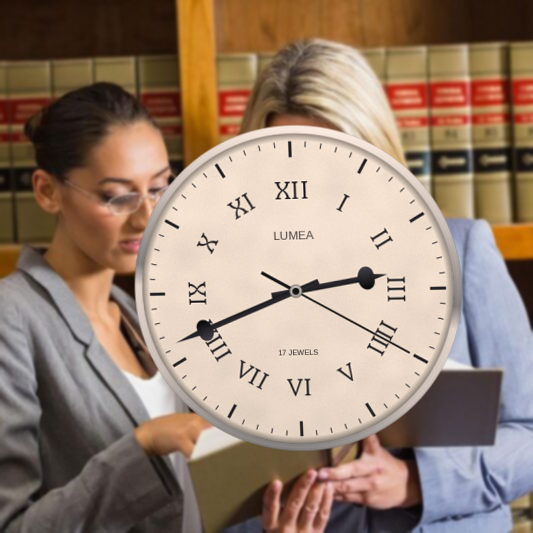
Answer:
2,41,20
